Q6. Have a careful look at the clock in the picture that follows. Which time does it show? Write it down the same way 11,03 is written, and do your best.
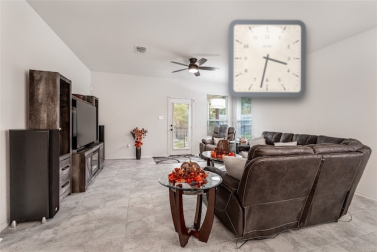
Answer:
3,32
